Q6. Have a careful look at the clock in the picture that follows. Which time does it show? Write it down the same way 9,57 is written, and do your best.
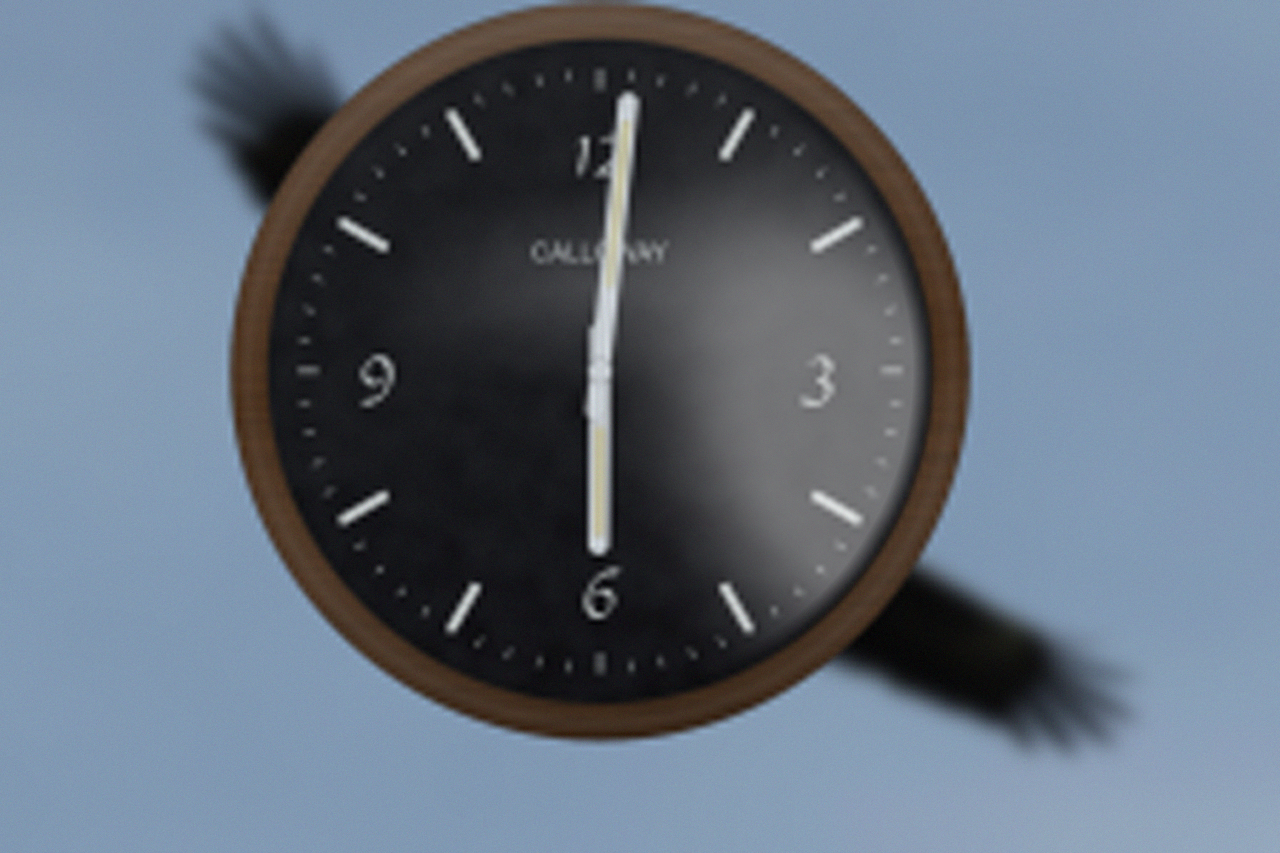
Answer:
6,01
